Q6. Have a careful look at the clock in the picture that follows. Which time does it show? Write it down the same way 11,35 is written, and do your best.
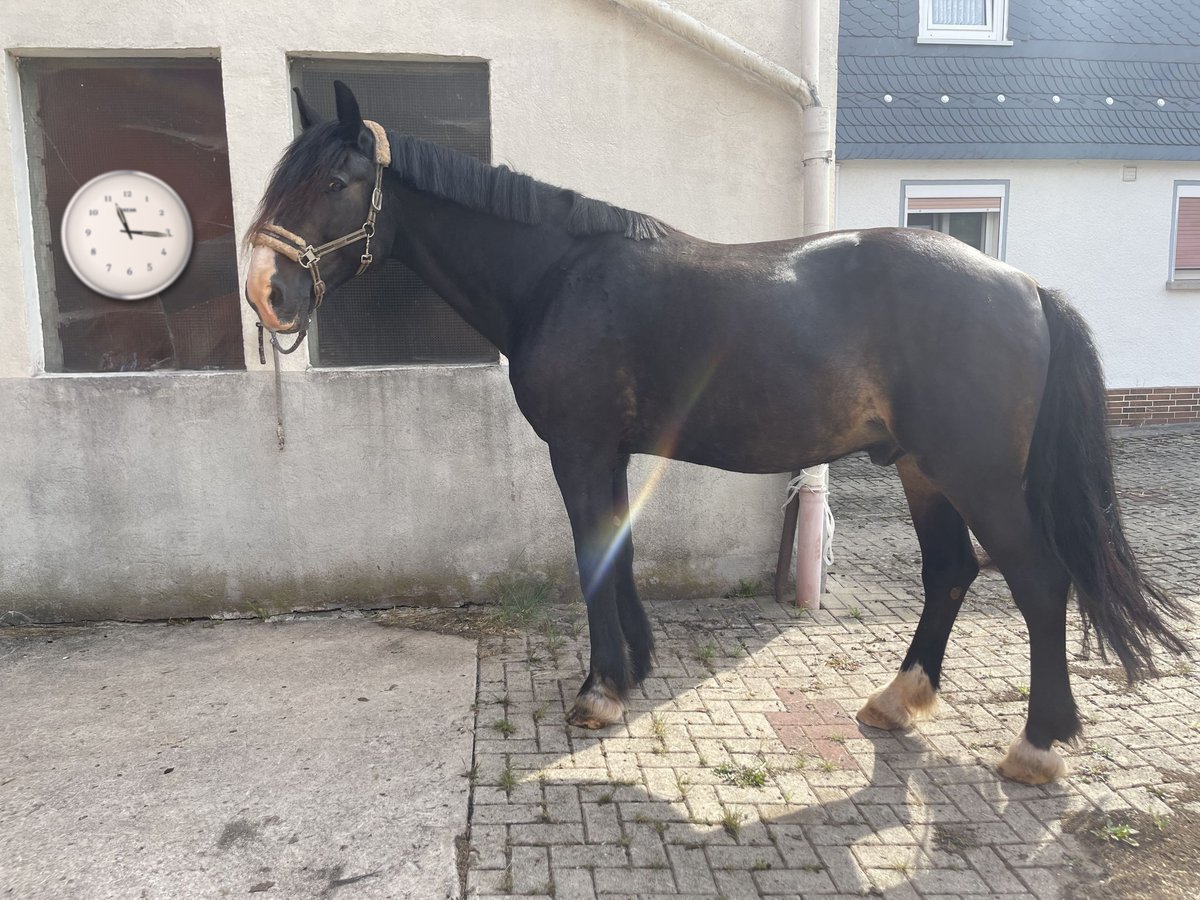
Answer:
11,16
